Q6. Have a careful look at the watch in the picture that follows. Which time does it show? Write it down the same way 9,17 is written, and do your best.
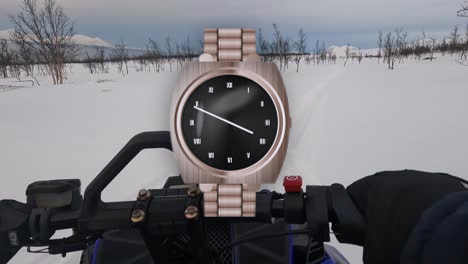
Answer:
3,49
